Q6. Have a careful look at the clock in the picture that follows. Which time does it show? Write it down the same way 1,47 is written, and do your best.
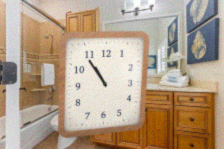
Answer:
10,54
